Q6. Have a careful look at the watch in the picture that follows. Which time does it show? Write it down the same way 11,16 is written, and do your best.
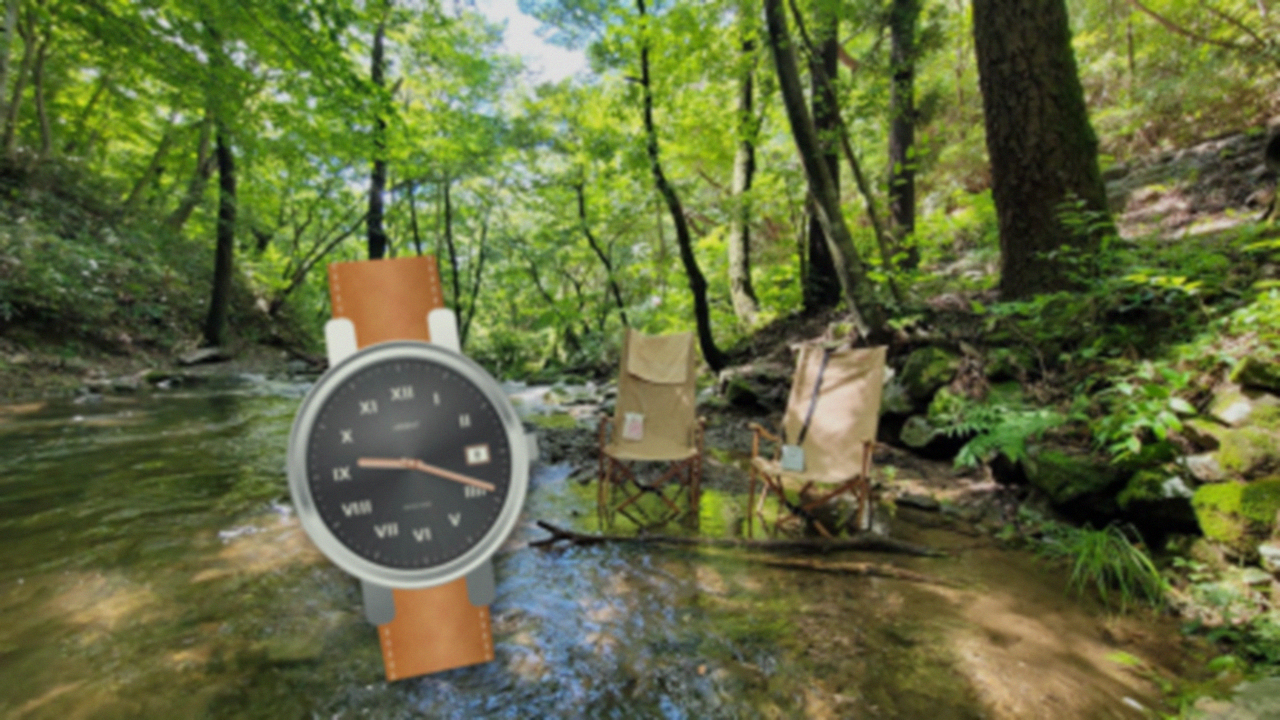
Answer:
9,19
